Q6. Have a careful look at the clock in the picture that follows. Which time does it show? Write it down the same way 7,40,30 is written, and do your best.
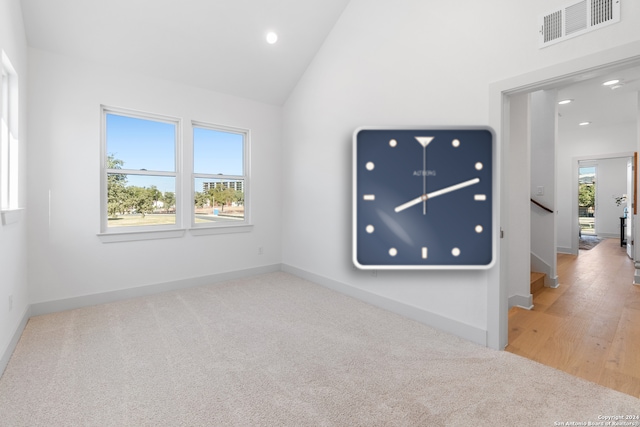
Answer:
8,12,00
